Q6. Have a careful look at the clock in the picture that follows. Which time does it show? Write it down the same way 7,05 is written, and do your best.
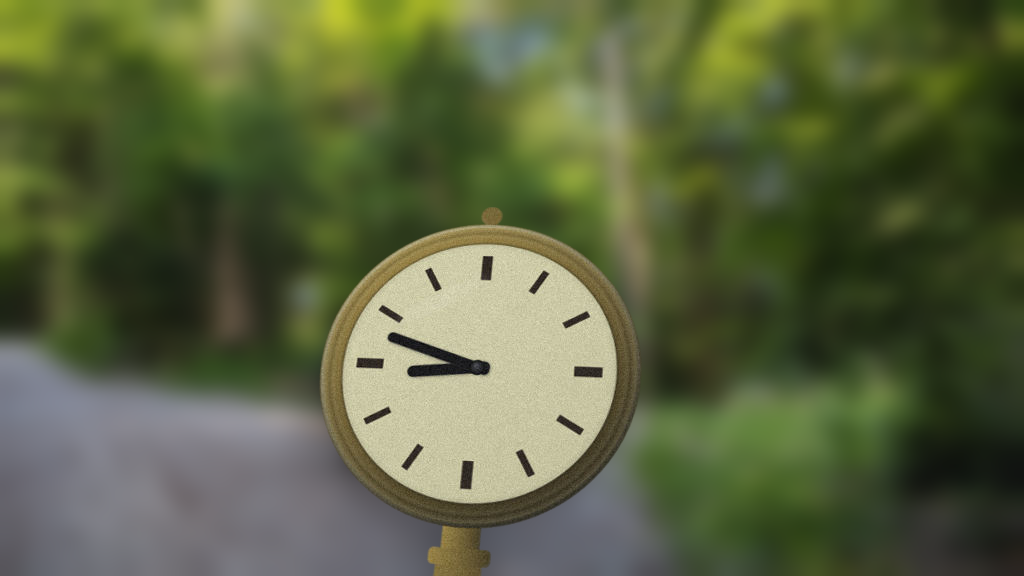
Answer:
8,48
